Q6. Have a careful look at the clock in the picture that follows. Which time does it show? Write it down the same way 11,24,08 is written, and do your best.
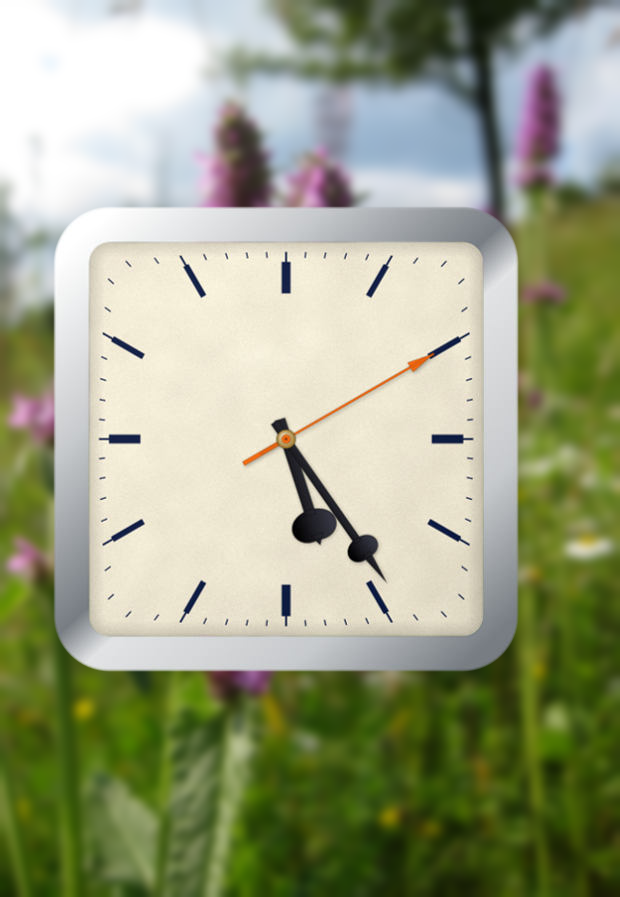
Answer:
5,24,10
